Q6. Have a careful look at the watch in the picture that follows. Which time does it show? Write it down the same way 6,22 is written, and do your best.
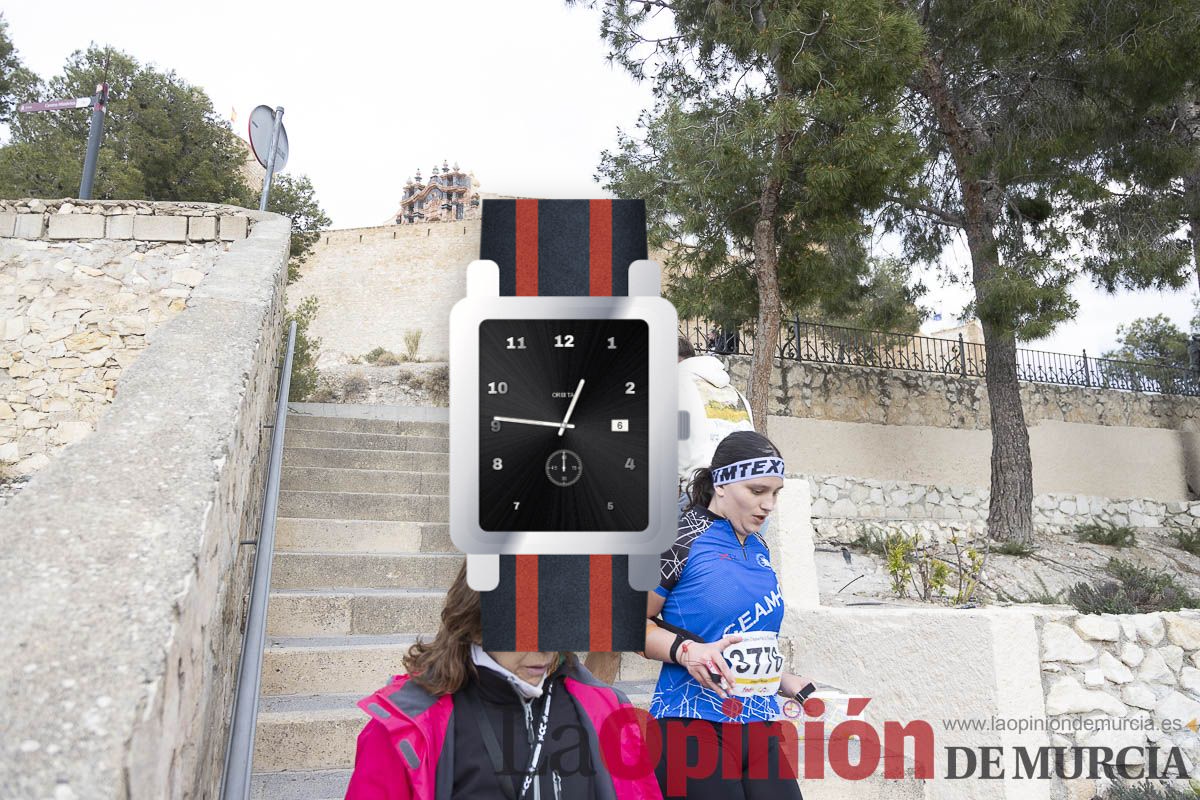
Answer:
12,46
